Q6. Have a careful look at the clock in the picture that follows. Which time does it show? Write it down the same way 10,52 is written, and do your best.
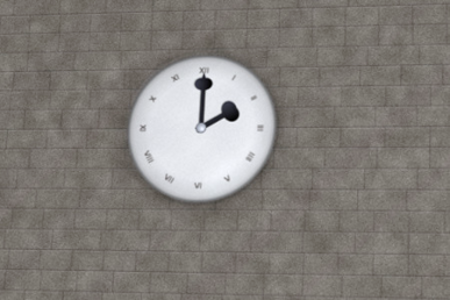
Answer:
2,00
